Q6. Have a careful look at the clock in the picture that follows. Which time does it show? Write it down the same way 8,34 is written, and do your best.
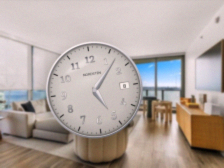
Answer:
5,07
